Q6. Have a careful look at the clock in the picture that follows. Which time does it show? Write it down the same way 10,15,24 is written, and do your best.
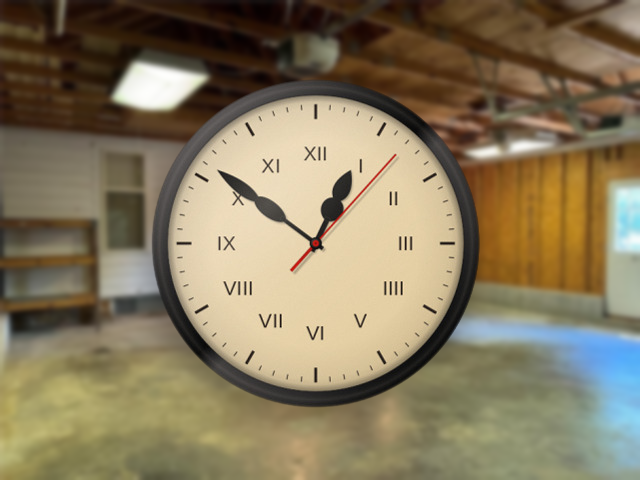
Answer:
12,51,07
